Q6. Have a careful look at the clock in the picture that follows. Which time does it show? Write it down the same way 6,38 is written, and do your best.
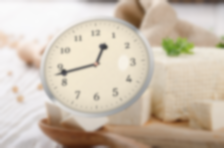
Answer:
12,43
